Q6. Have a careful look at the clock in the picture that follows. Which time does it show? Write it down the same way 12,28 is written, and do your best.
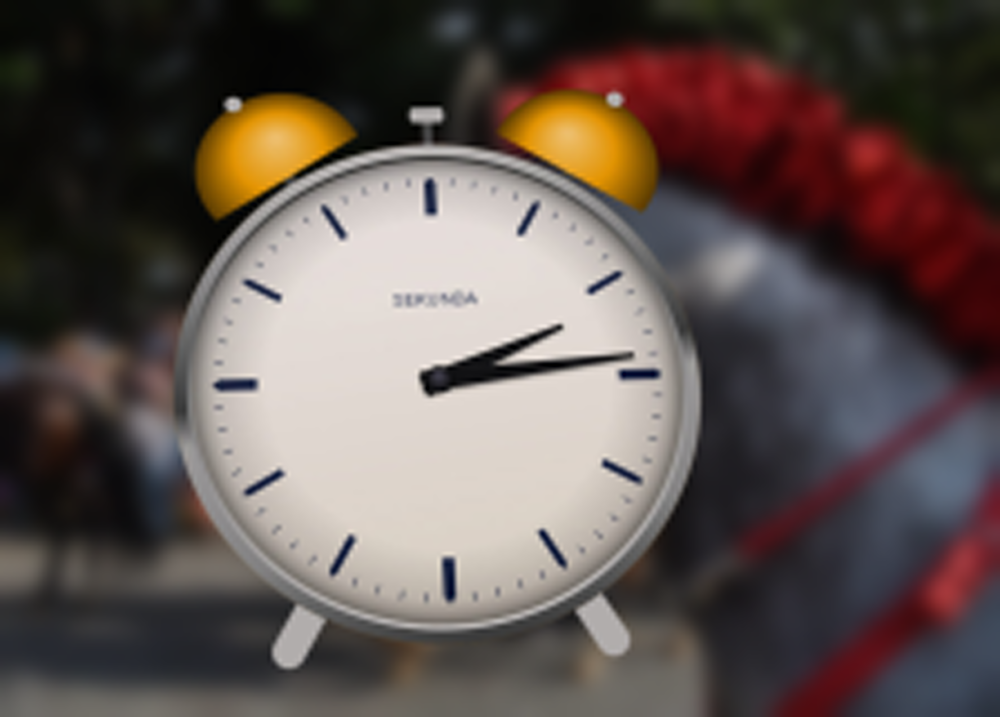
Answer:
2,14
